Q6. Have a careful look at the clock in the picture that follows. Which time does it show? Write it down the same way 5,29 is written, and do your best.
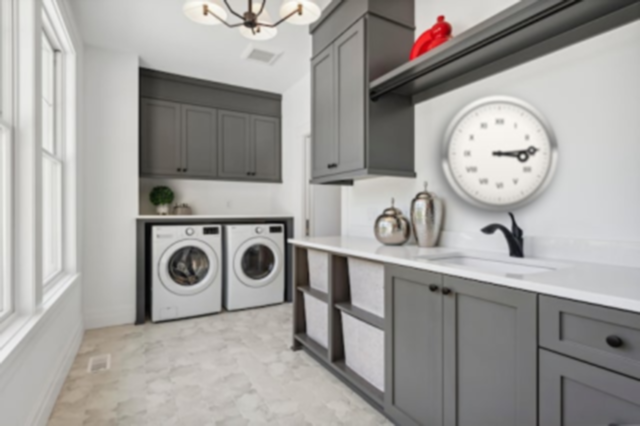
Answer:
3,14
